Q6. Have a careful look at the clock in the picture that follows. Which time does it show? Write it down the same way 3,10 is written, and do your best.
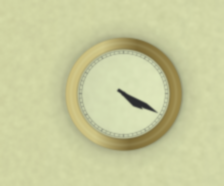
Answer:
4,20
